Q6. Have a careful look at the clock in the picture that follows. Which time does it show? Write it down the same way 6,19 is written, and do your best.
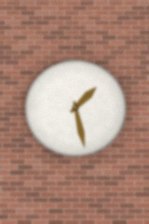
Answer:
1,28
